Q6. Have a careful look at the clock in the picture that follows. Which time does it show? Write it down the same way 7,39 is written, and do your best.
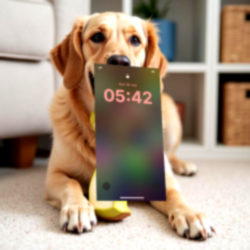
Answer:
5,42
